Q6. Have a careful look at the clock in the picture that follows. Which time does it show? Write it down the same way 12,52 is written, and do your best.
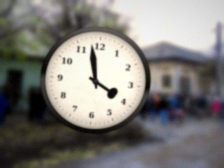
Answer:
3,58
